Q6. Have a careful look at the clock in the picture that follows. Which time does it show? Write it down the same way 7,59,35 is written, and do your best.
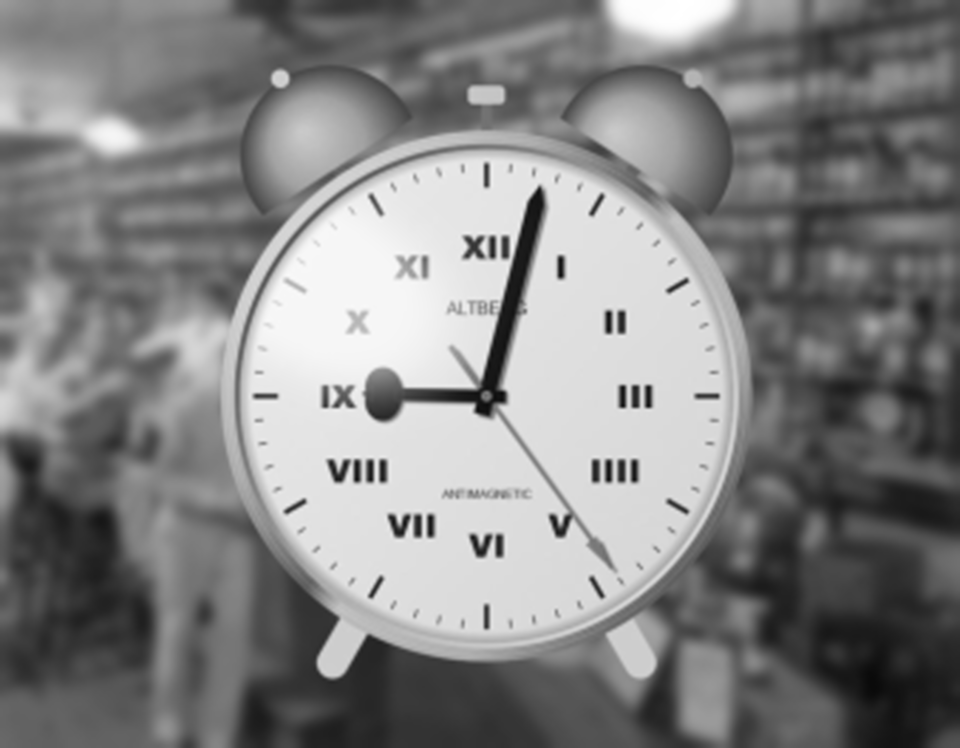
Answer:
9,02,24
